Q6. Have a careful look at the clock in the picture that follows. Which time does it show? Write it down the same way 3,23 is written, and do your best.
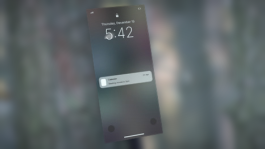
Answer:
5,42
